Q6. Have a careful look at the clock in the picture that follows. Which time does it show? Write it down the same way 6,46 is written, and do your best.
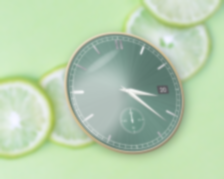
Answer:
3,22
